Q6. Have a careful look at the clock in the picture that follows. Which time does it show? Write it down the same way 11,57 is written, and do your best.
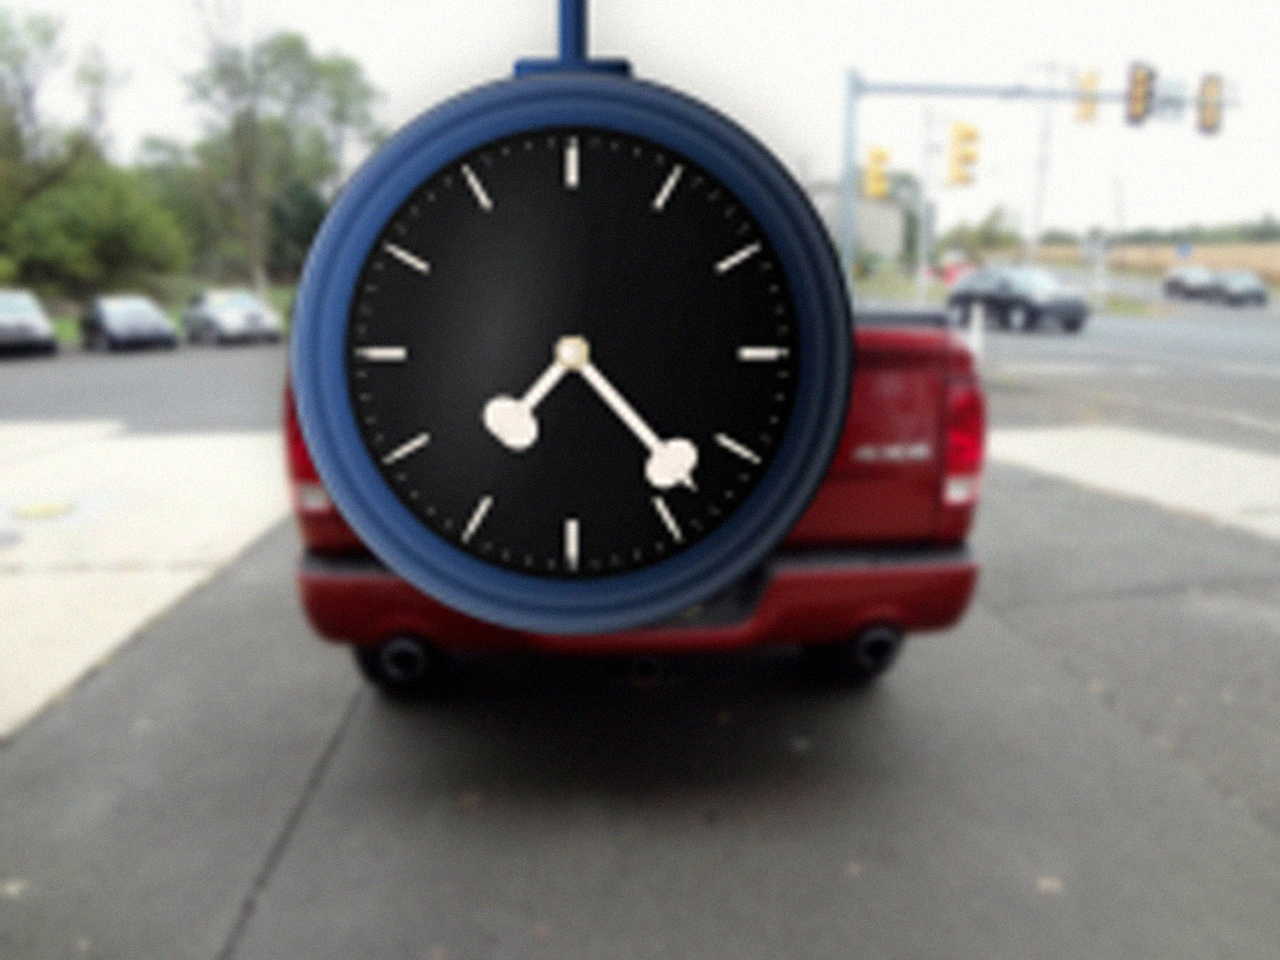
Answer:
7,23
